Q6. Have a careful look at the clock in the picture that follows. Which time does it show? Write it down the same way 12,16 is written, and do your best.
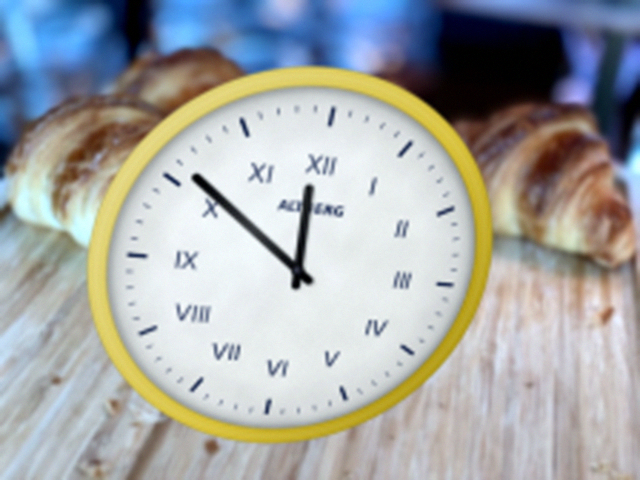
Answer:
11,51
